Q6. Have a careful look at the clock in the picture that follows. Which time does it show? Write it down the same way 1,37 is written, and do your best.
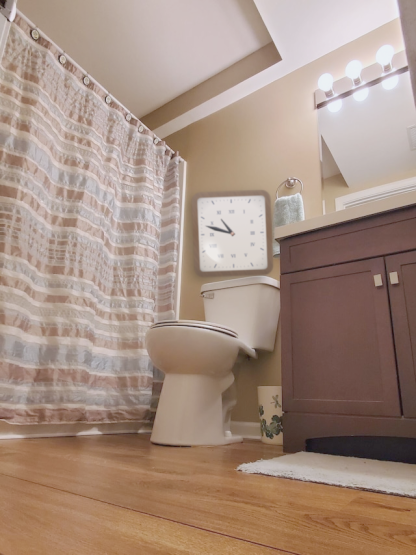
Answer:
10,48
